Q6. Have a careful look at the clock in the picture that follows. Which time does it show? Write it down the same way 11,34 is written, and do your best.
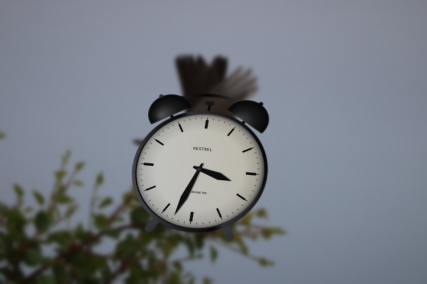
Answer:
3,33
